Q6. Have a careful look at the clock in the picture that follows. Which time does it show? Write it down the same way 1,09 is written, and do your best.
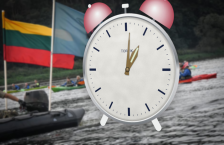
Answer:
1,01
